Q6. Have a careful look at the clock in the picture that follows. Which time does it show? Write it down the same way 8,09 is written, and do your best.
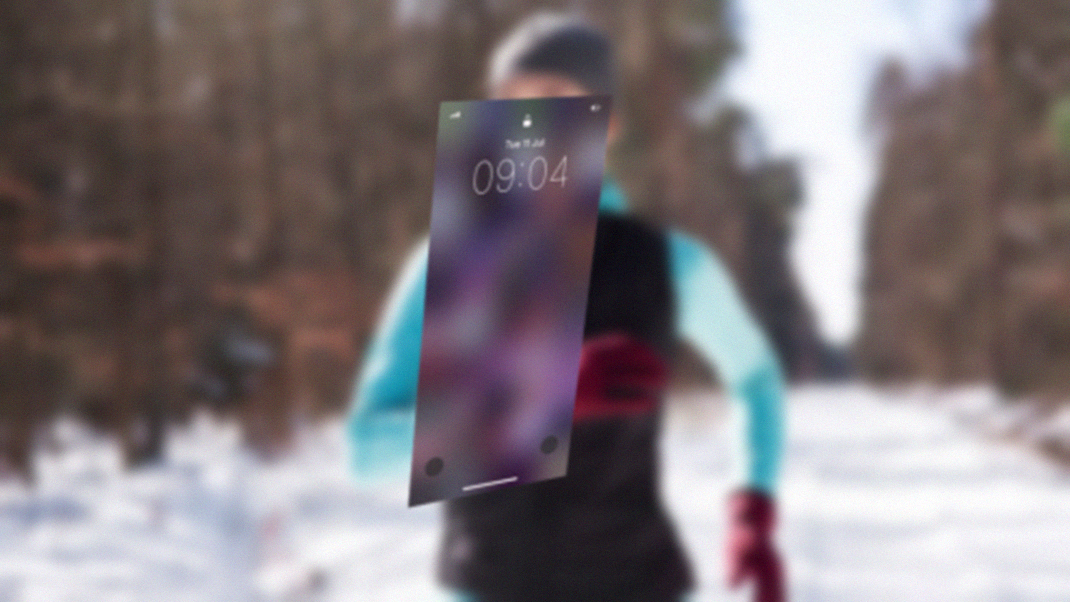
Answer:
9,04
